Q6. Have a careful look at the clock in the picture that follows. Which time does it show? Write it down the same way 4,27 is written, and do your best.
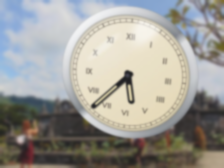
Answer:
5,37
